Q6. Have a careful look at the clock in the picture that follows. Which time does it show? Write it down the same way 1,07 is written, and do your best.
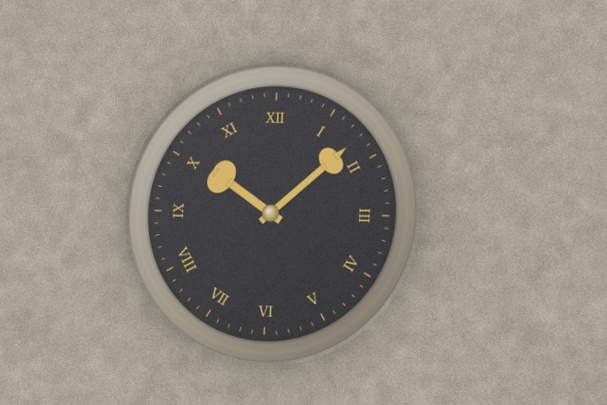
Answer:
10,08
